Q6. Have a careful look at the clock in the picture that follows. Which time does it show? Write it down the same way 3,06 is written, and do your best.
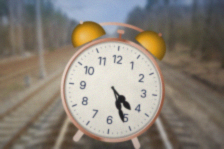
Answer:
4,26
